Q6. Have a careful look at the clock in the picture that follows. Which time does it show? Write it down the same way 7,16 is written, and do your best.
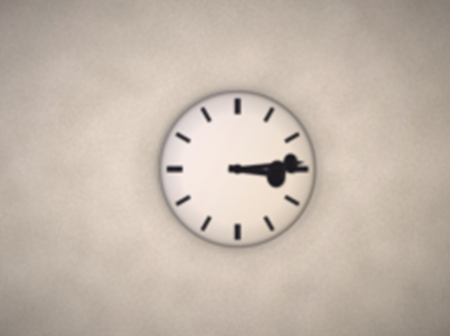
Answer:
3,14
